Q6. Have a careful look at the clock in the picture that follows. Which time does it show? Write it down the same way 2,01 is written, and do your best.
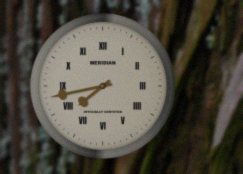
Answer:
7,43
